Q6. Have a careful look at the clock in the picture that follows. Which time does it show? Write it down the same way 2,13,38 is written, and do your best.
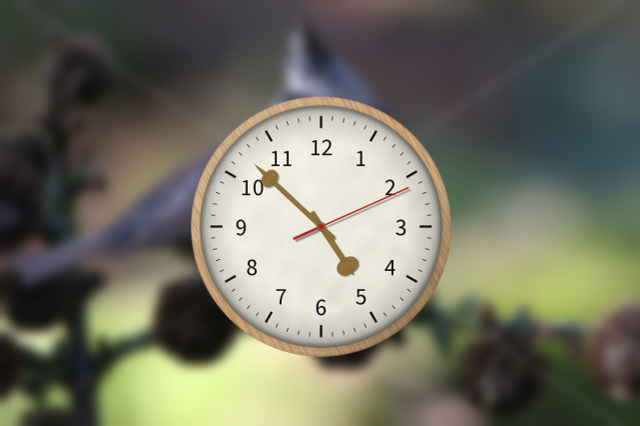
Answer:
4,52,11
